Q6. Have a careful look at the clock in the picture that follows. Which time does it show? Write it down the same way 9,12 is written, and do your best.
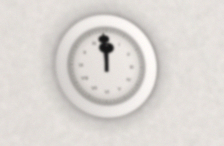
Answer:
11,59
